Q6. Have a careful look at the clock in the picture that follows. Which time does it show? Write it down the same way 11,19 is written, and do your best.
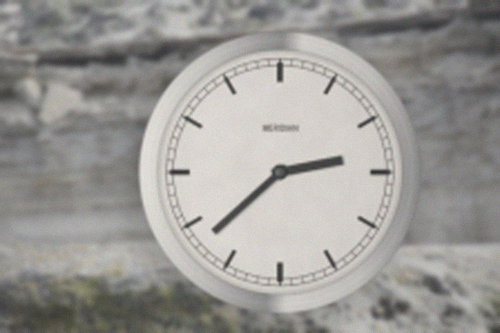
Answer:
2,38
